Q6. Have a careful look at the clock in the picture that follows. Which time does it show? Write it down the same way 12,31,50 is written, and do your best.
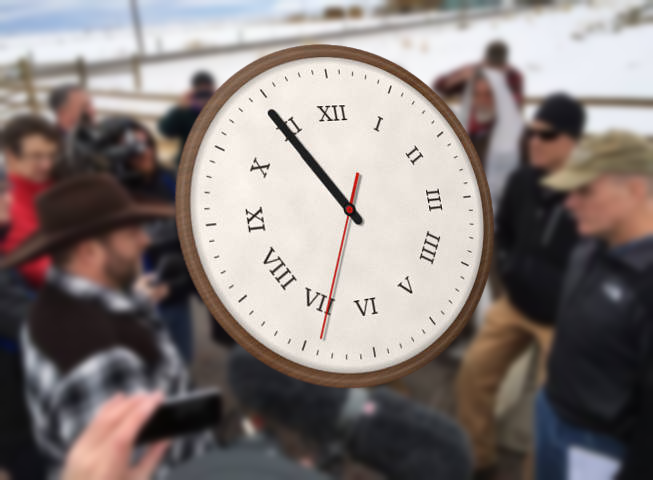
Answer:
10,54,34
